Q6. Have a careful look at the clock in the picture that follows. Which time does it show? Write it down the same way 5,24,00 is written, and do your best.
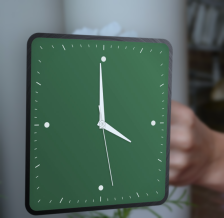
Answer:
3,59,28
